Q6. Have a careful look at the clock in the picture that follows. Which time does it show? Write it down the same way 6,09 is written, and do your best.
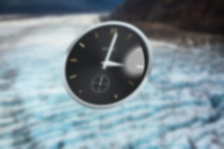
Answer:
3,01
